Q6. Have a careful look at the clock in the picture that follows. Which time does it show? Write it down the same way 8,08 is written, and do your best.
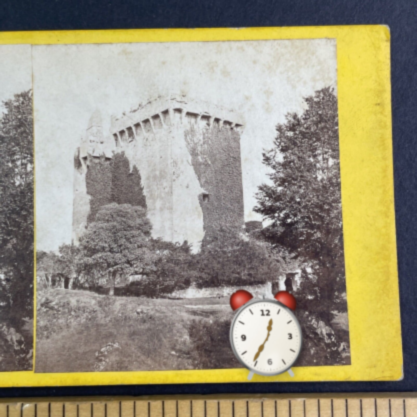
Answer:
12,36
